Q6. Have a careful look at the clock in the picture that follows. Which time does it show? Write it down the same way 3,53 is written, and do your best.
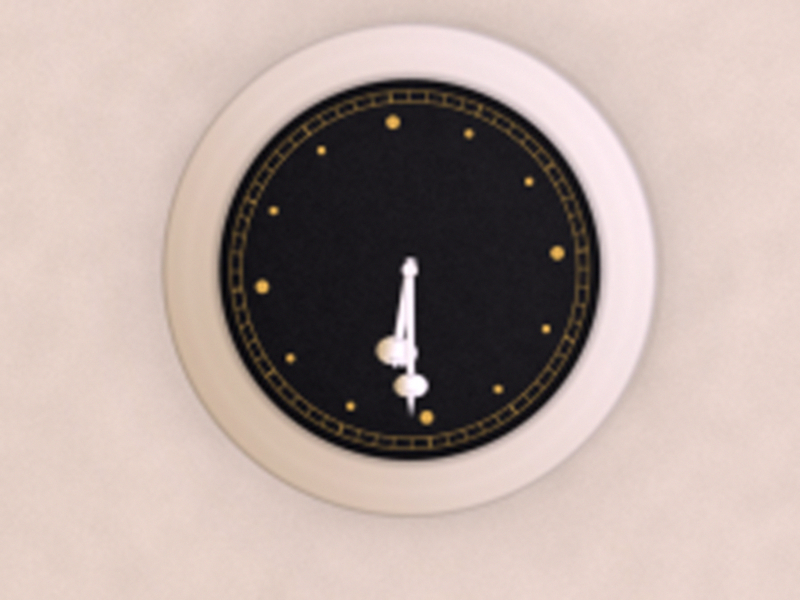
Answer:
6,31
